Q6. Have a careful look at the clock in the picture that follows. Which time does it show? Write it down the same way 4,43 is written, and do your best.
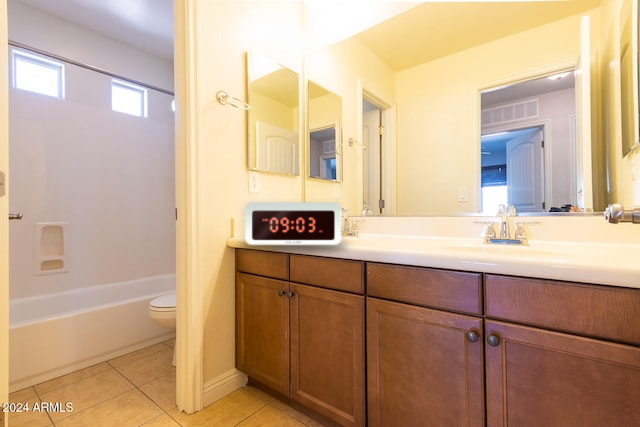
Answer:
9,03
